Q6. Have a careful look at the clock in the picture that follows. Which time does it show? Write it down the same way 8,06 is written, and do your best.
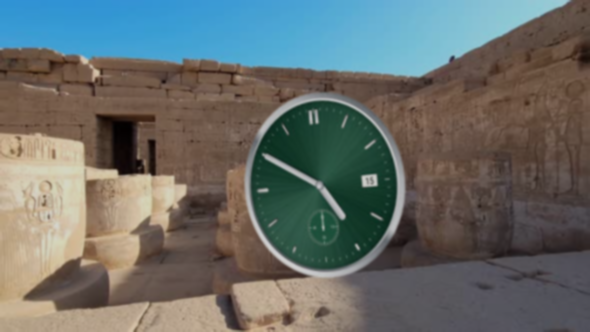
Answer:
4,50
